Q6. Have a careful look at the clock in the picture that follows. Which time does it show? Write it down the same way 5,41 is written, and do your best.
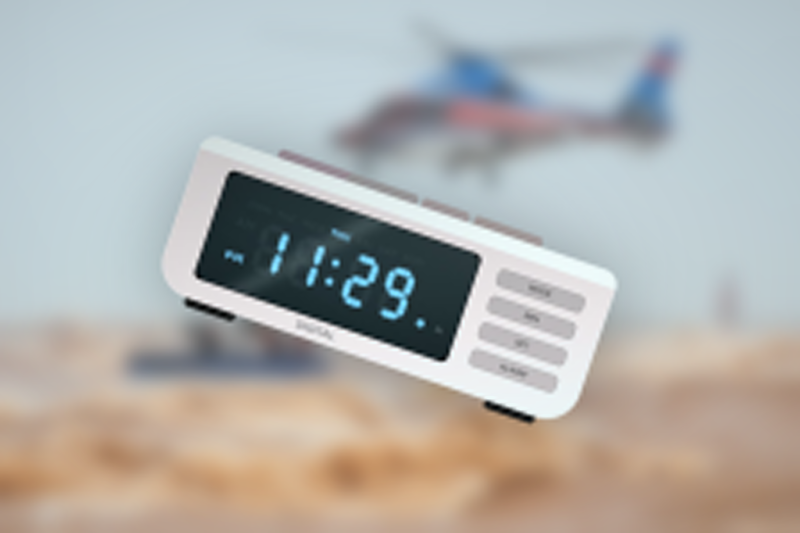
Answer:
11,29
